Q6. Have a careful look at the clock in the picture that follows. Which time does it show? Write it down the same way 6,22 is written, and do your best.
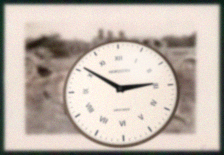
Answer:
2,51
